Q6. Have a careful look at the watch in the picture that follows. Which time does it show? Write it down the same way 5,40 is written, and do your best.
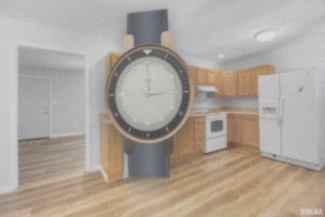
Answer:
3,00
